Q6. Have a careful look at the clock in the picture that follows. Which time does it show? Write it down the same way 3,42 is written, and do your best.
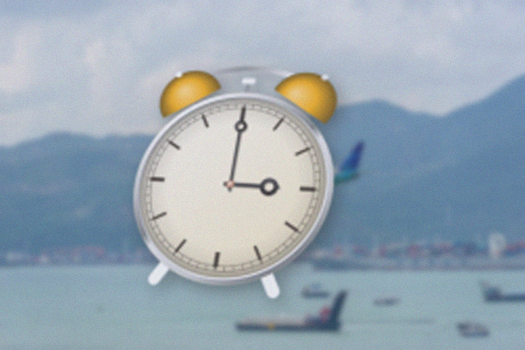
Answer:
3,00
